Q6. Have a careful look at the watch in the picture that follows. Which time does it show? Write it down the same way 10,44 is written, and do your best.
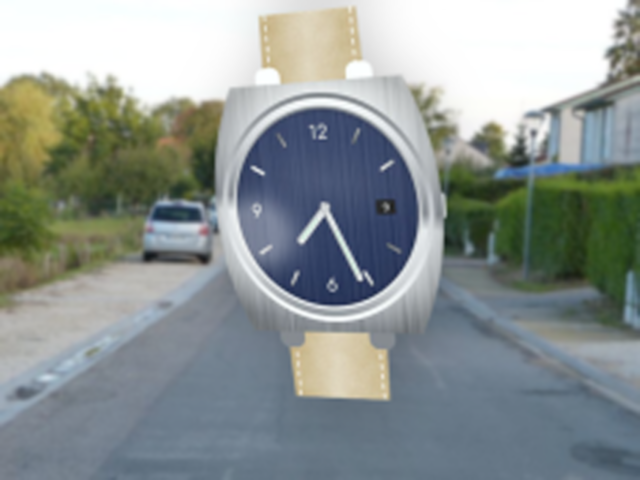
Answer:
7,26
